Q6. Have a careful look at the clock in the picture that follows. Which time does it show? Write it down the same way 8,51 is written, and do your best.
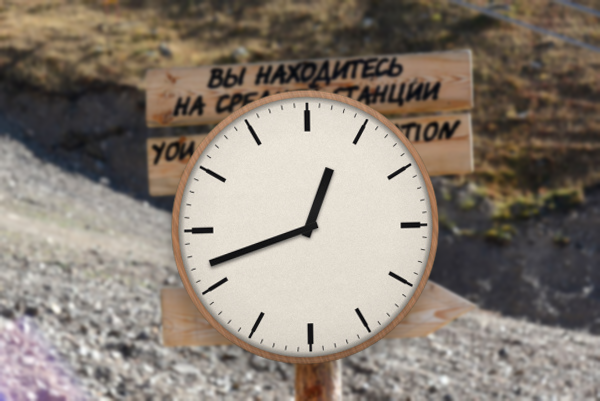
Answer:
12,42
